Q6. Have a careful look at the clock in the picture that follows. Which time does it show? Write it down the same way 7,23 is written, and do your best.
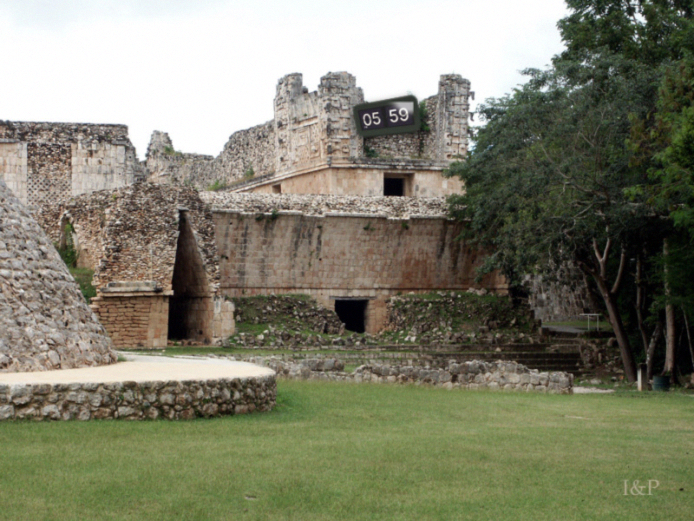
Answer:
5,59
